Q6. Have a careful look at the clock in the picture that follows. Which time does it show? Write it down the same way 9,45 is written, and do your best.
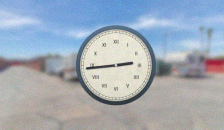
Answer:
2,44
